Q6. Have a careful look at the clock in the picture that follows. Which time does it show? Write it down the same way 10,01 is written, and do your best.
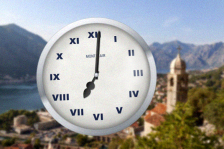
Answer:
7,01
